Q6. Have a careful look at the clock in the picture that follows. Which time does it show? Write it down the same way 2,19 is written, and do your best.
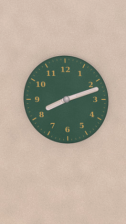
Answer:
8,12
